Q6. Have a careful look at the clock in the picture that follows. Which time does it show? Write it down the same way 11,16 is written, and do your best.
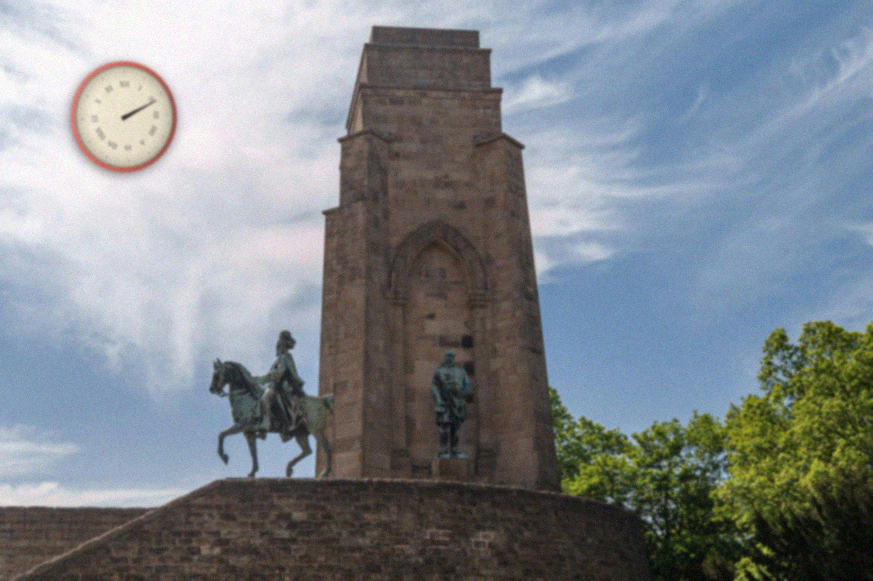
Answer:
2,11
